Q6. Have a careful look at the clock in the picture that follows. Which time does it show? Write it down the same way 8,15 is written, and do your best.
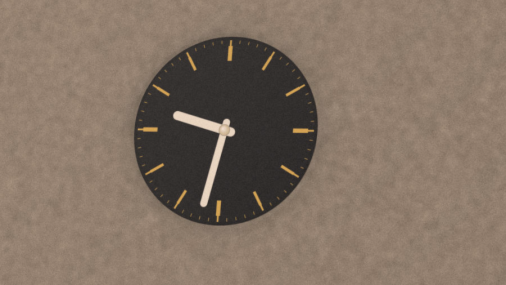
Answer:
9,32
